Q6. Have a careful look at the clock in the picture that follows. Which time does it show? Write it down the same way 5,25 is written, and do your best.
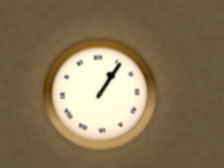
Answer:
1,06
